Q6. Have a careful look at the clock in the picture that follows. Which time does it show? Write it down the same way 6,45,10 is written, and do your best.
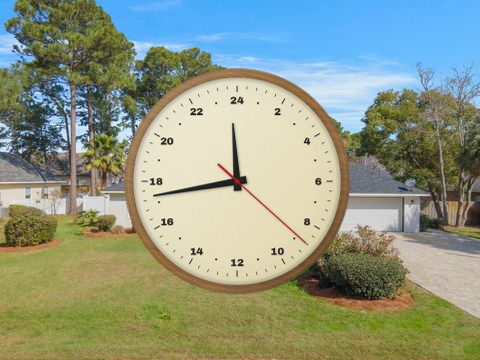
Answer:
23,43,22
